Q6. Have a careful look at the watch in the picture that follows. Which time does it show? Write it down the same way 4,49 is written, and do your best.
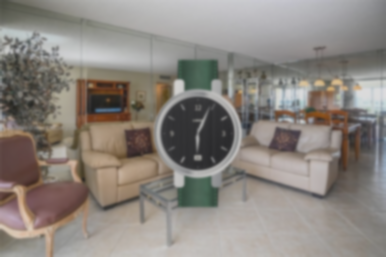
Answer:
6,04
